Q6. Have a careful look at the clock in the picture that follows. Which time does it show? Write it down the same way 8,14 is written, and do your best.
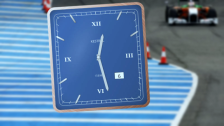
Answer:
12,28
